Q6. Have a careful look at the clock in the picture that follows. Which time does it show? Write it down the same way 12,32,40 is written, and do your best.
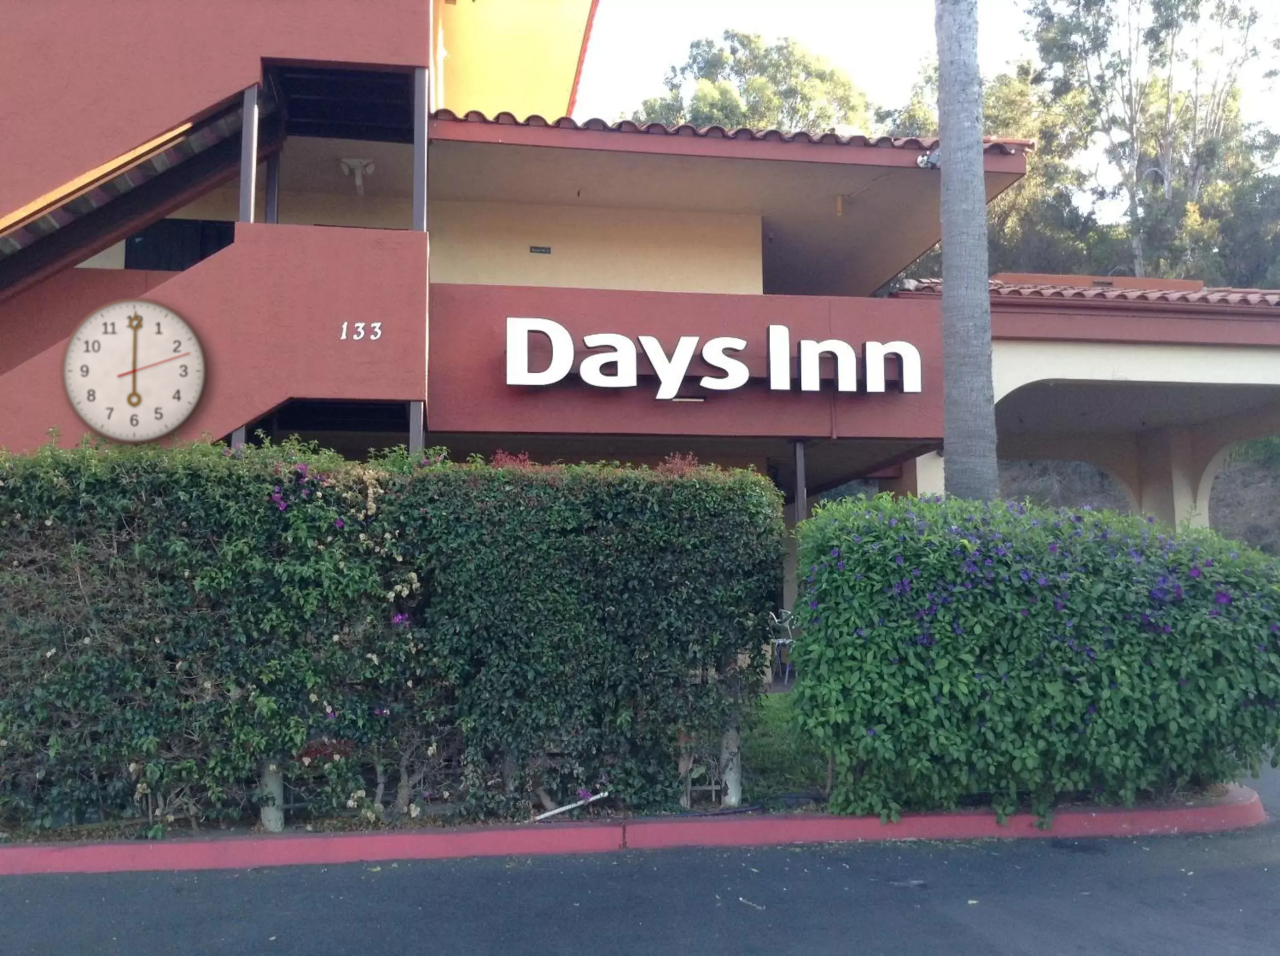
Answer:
6,00,12
